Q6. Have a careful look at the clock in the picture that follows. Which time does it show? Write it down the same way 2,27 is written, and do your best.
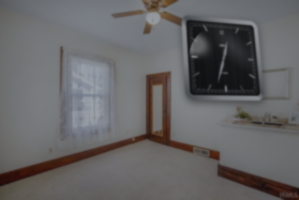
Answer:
12,33
